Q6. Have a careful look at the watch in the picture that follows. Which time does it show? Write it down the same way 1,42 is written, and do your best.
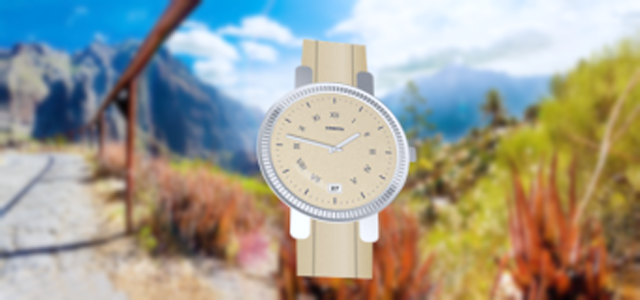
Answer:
1,47
